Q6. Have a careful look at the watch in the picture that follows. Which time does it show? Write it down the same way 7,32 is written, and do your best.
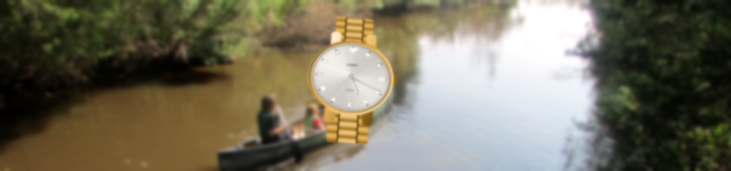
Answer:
5,19
